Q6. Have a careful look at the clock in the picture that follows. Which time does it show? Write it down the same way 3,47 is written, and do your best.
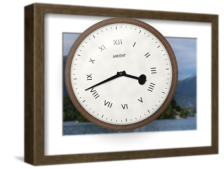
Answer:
3,42
